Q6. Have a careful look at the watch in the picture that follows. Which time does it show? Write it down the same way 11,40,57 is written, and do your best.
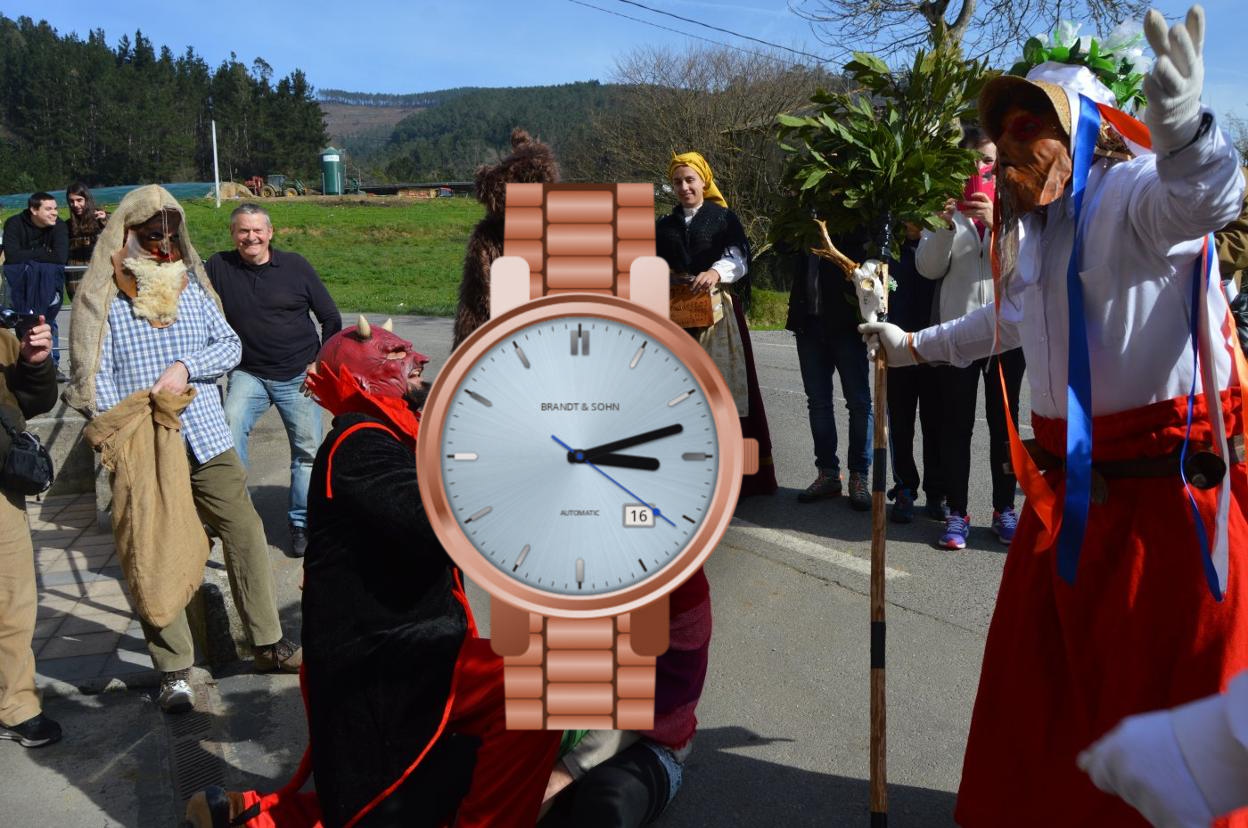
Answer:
3,12,21
